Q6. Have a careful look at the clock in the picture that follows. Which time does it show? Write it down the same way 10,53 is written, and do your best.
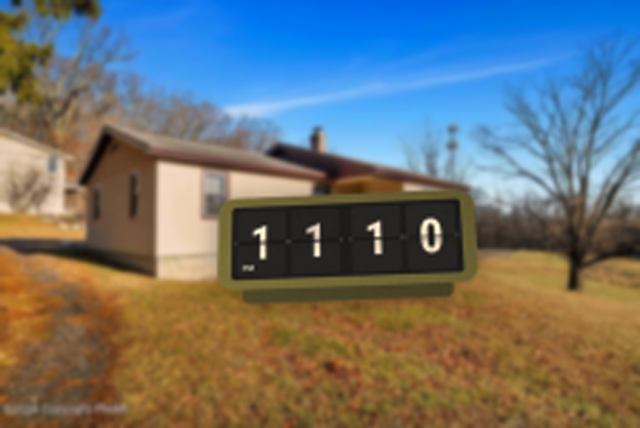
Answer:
11,10
